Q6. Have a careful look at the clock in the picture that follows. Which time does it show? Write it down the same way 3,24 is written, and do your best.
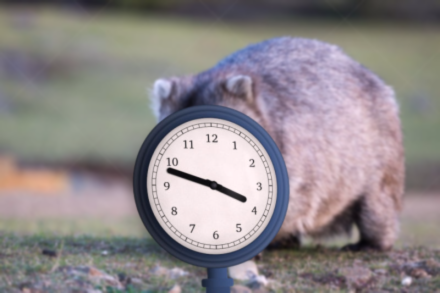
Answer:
3,48
